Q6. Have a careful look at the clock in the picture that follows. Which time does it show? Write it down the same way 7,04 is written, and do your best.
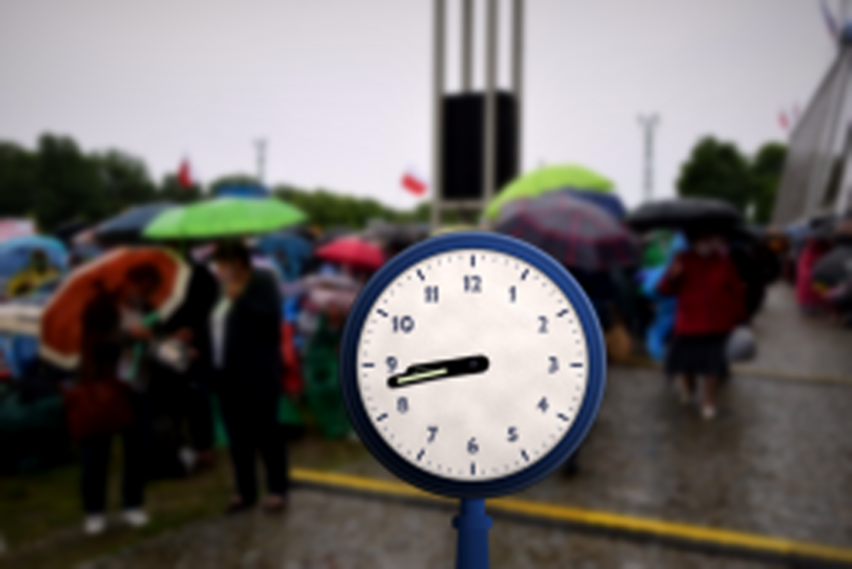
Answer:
8,43
